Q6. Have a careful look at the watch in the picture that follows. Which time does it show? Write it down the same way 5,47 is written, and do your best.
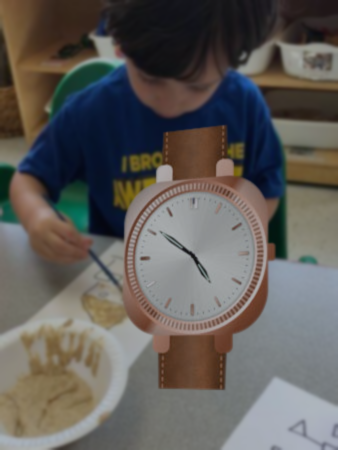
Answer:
4,51
